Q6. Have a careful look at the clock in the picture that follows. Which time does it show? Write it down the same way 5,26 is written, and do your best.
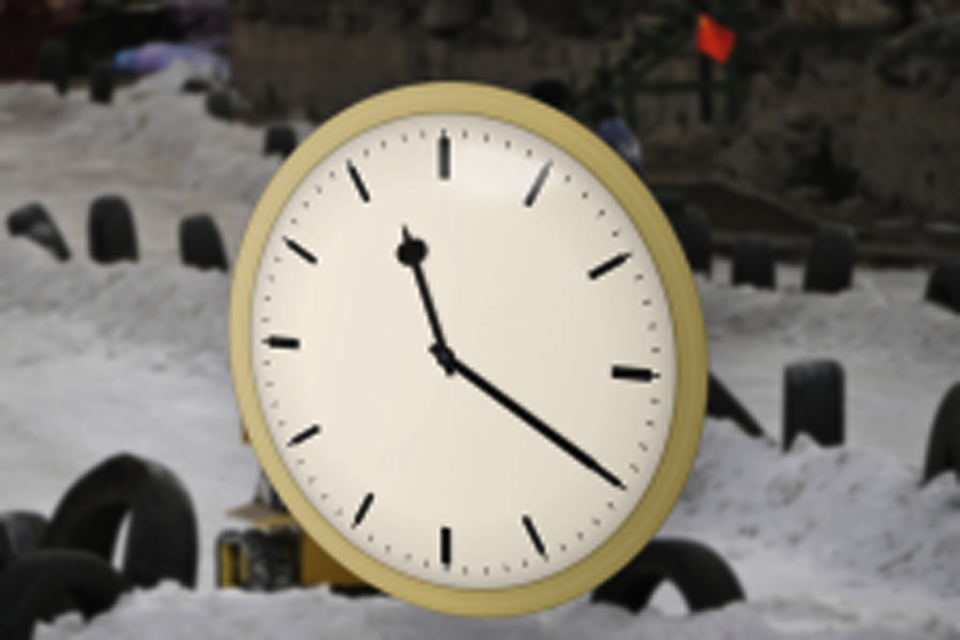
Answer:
11,20
